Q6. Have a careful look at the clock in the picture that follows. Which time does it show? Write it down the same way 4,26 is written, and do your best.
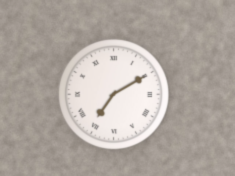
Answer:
7,10
